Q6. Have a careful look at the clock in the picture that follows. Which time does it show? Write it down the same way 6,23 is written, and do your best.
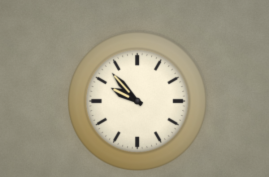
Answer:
9,53
